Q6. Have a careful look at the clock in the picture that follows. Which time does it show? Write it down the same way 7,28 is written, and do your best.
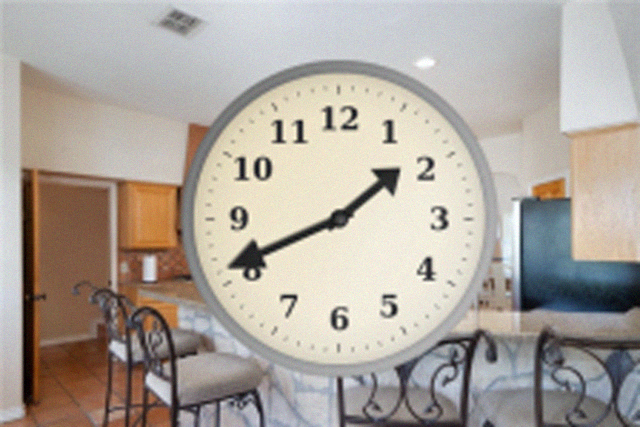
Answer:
1,41
